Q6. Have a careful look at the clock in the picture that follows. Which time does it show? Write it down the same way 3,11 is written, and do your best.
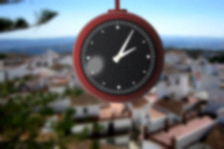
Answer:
2,05
